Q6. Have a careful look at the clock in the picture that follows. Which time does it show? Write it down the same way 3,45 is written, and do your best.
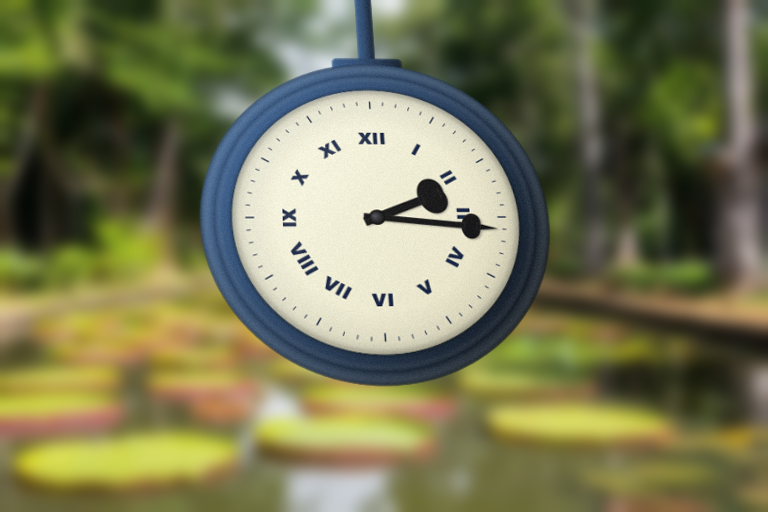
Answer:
2,16
